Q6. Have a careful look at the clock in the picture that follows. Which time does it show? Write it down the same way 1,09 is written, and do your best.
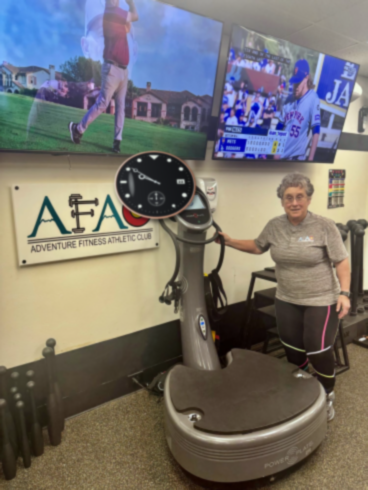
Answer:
9,51
